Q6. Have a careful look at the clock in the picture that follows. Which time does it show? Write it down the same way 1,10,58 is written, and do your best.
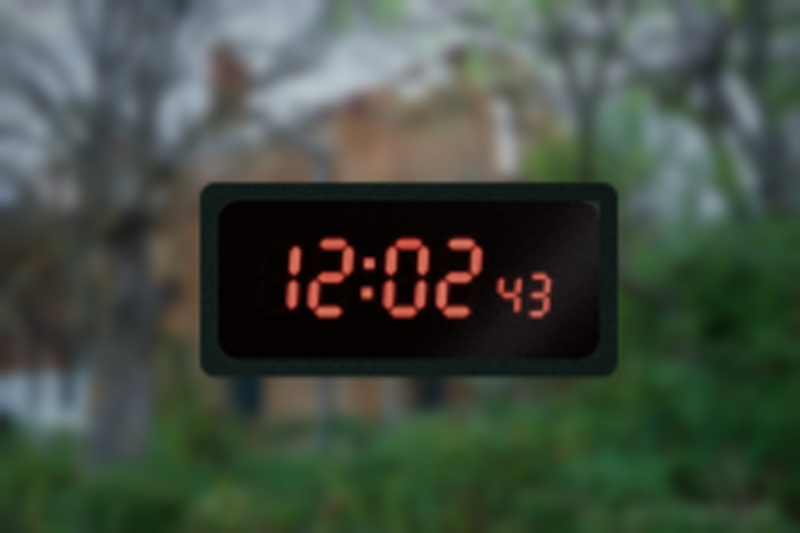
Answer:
12,02,43
